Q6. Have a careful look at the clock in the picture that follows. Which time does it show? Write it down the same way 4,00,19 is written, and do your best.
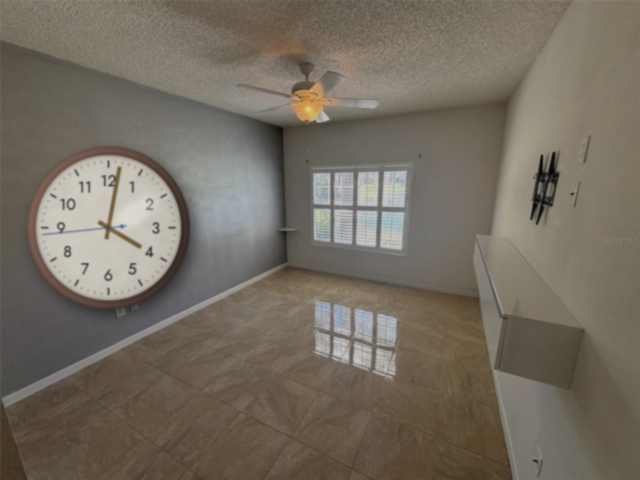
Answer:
4,01,44
